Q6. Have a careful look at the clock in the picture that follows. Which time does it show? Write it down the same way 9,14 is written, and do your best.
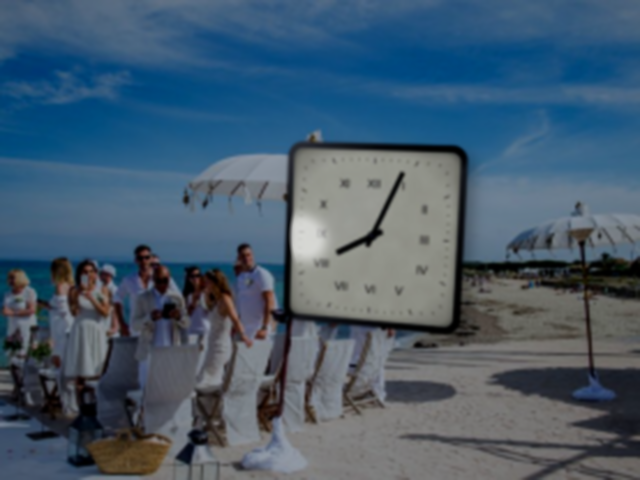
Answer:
8,04
